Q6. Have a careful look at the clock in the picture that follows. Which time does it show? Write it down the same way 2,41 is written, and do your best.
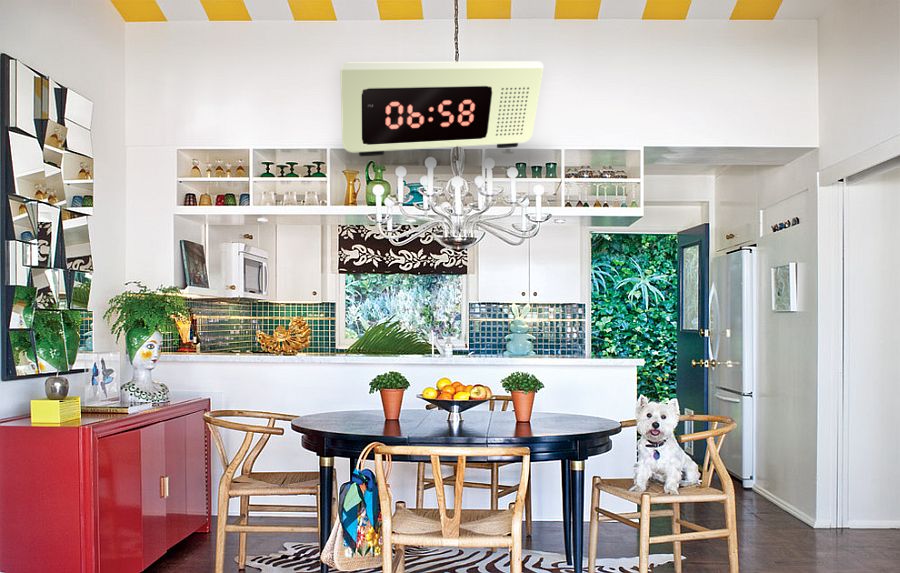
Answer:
6,58
